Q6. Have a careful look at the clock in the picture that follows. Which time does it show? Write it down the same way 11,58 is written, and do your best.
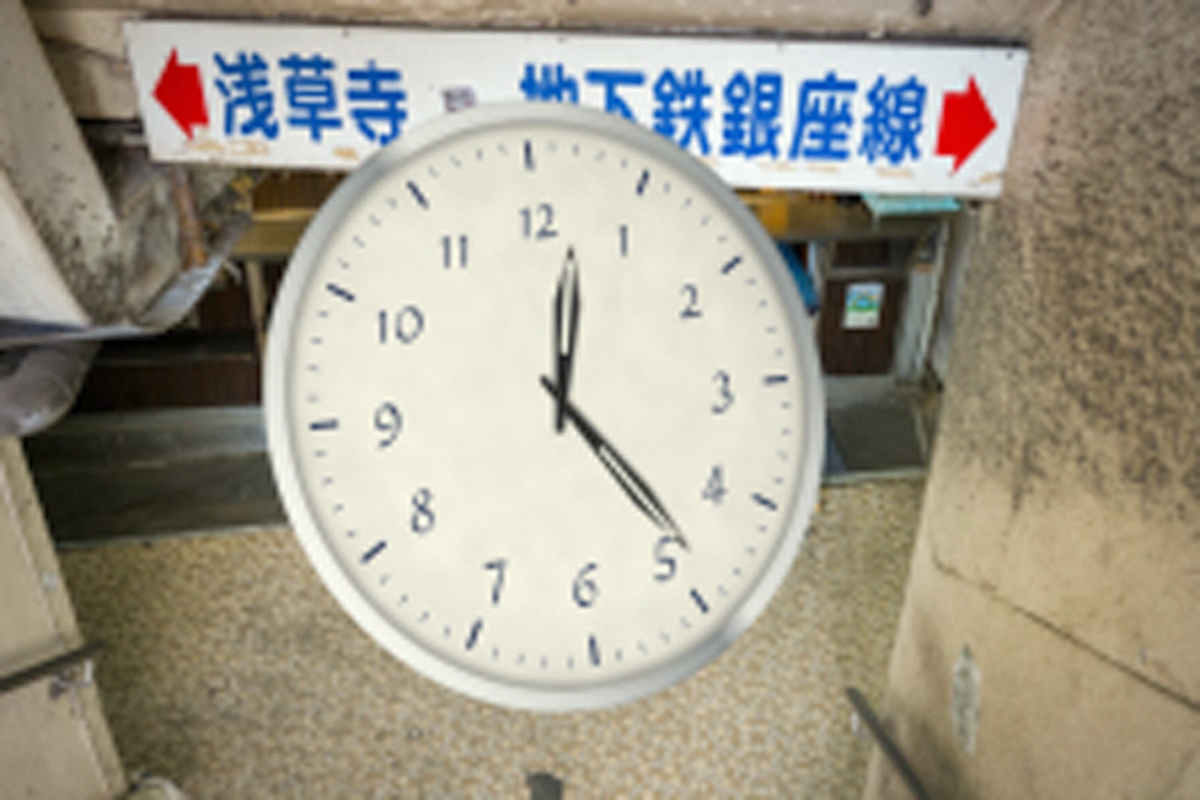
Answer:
12,24
